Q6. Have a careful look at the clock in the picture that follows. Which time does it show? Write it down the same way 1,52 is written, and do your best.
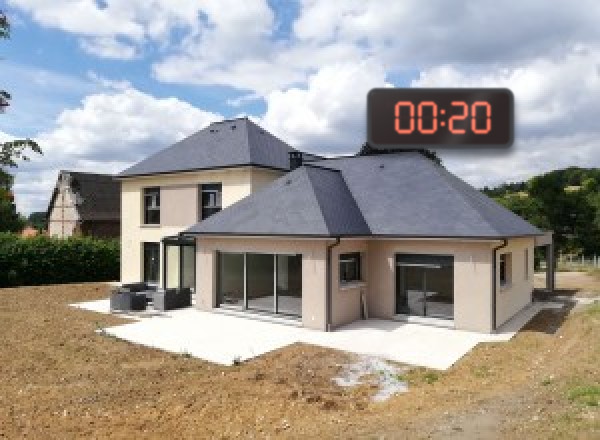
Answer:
0,20
